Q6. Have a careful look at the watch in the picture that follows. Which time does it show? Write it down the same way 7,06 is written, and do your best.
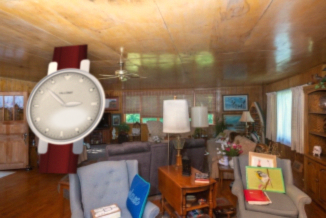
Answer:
2,52
